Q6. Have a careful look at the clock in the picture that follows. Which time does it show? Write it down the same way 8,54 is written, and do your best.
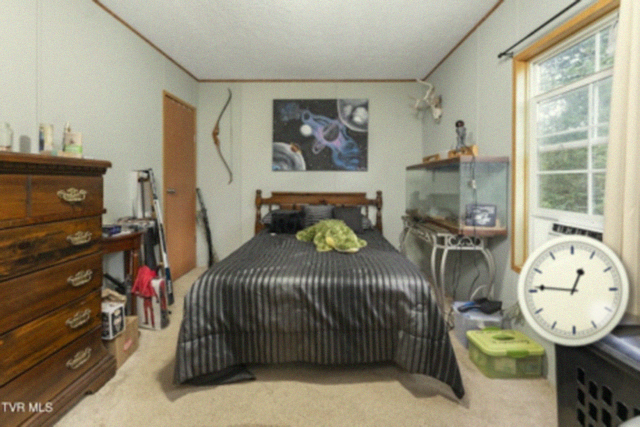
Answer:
12,46
